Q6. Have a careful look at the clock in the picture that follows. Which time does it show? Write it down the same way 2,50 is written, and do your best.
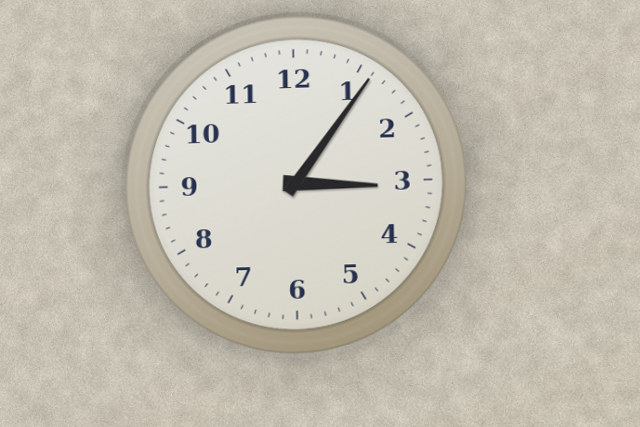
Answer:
3,06
